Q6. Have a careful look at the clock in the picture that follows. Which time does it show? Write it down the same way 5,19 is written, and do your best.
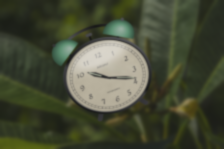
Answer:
10,19
